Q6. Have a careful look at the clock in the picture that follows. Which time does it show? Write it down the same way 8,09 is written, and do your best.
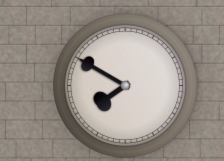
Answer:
7,50
